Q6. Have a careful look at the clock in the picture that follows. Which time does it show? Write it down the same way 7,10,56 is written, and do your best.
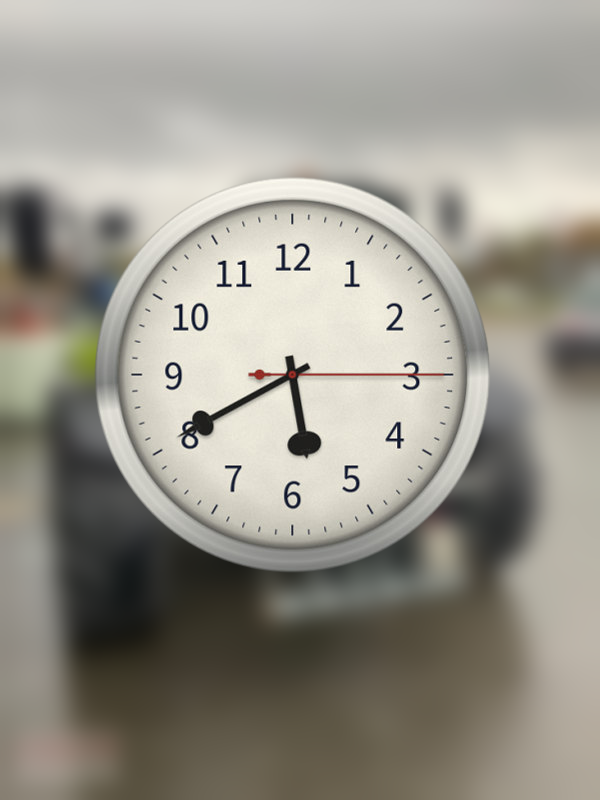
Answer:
5,40,15
